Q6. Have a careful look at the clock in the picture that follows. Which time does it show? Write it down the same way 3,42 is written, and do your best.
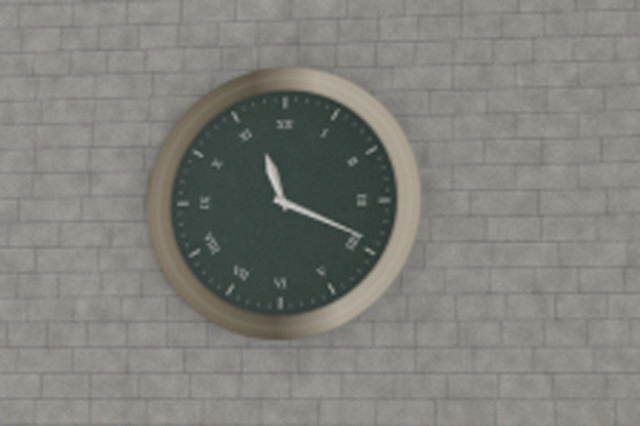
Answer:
11,19
